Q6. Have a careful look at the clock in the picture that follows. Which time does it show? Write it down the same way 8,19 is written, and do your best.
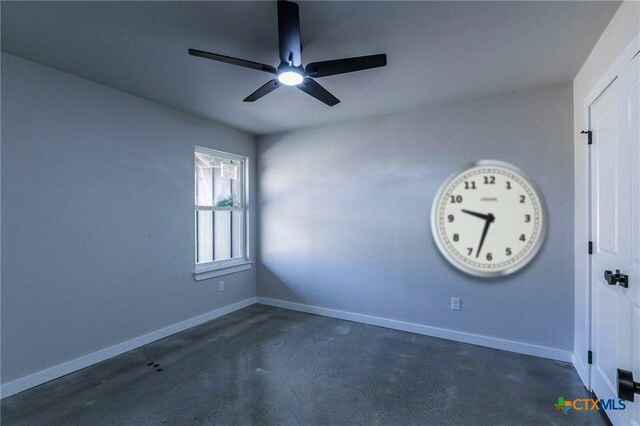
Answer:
9,33
